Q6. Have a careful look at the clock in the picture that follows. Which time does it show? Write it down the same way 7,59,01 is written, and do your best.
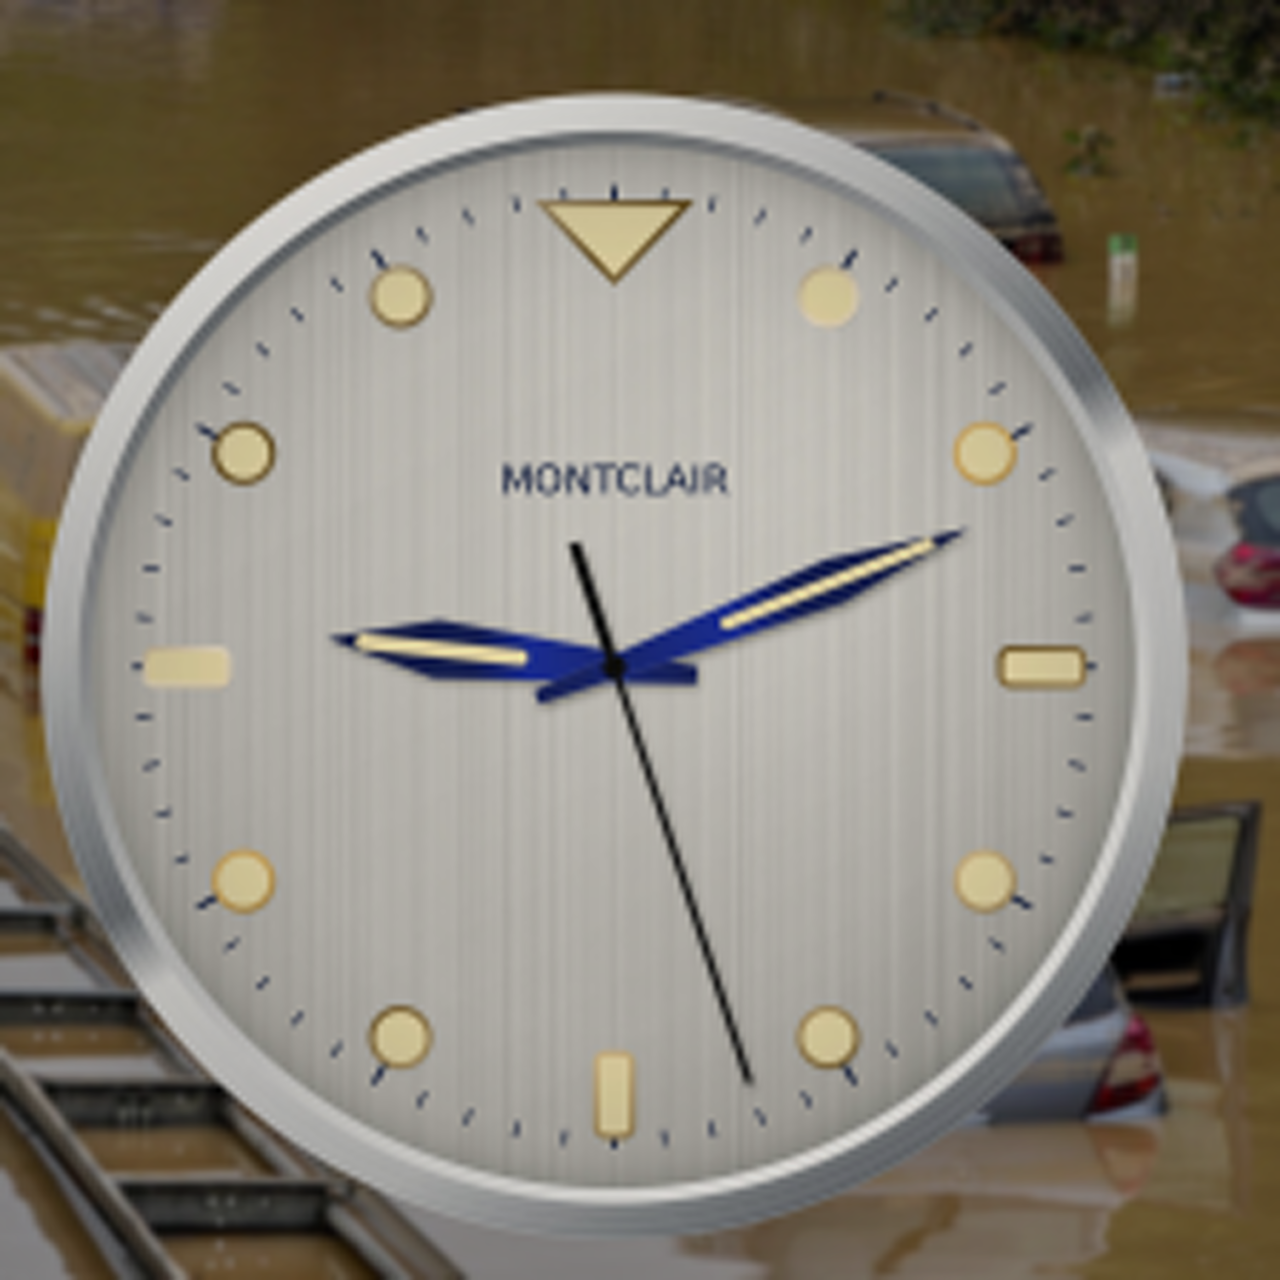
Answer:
9,11,27
